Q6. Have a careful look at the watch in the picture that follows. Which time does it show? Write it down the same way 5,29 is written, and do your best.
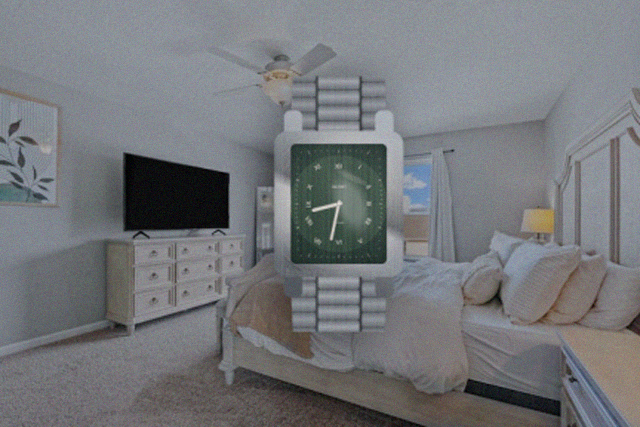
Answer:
8,32
